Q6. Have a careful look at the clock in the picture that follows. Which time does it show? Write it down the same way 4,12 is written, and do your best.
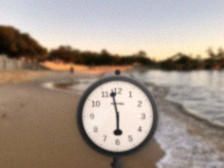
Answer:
5,58
